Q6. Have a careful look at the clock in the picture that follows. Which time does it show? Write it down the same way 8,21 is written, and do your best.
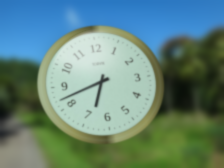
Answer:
6,42
